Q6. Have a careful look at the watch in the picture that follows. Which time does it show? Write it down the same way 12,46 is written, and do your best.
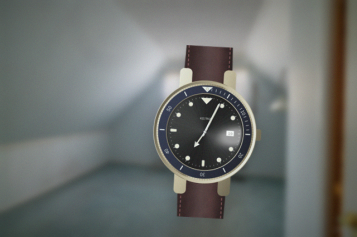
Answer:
7,04
